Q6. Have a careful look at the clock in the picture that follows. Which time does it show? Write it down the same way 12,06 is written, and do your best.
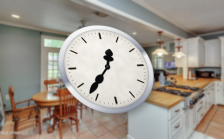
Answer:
12,37
